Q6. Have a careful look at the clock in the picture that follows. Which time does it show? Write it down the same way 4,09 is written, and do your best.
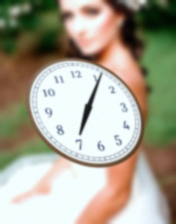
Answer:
7,06
